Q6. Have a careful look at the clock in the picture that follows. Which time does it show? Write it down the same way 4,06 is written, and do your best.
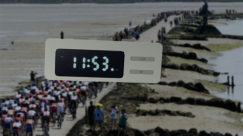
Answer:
11,53
